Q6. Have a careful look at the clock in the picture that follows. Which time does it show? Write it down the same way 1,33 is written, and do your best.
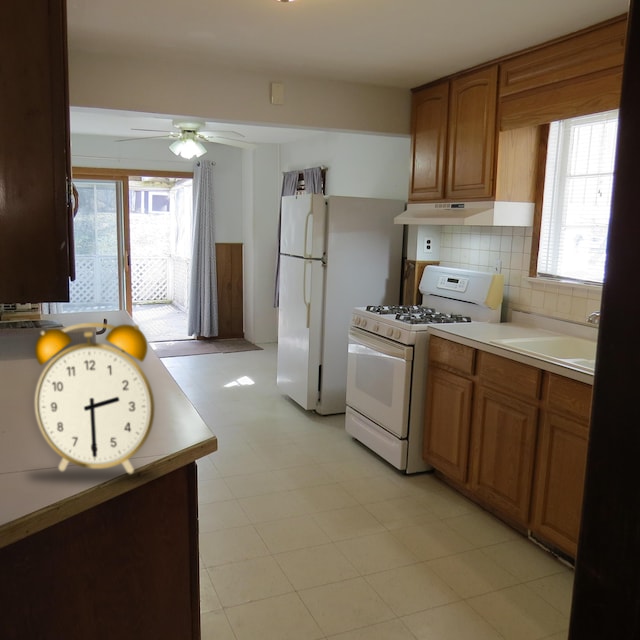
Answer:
2,30
